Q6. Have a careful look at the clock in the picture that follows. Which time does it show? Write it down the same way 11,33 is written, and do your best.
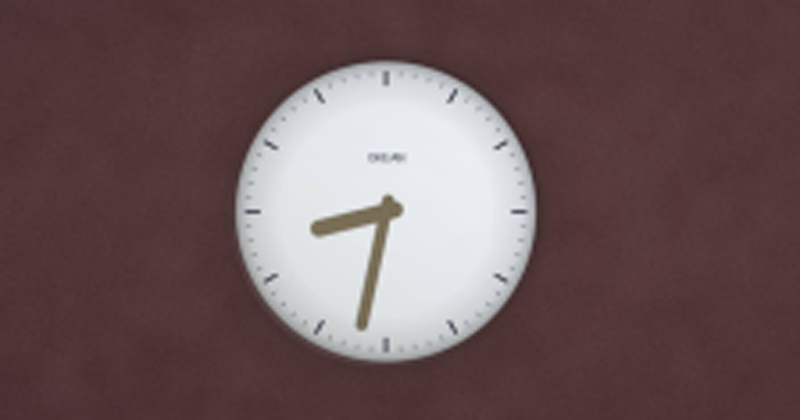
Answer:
8,32
